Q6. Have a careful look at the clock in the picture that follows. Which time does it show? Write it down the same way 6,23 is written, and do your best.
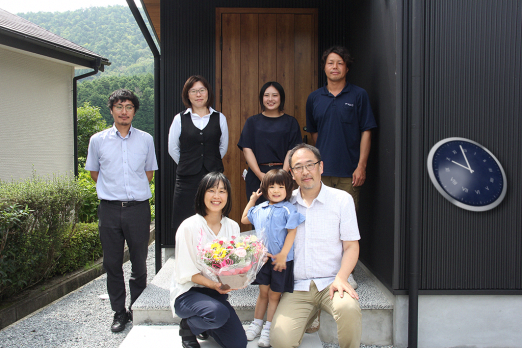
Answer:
9,59
